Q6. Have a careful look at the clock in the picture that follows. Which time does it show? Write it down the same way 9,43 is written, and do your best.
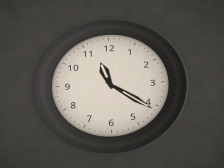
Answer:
11,21
